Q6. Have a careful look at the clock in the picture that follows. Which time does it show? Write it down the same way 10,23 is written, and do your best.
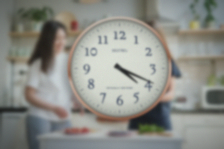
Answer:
4,19
